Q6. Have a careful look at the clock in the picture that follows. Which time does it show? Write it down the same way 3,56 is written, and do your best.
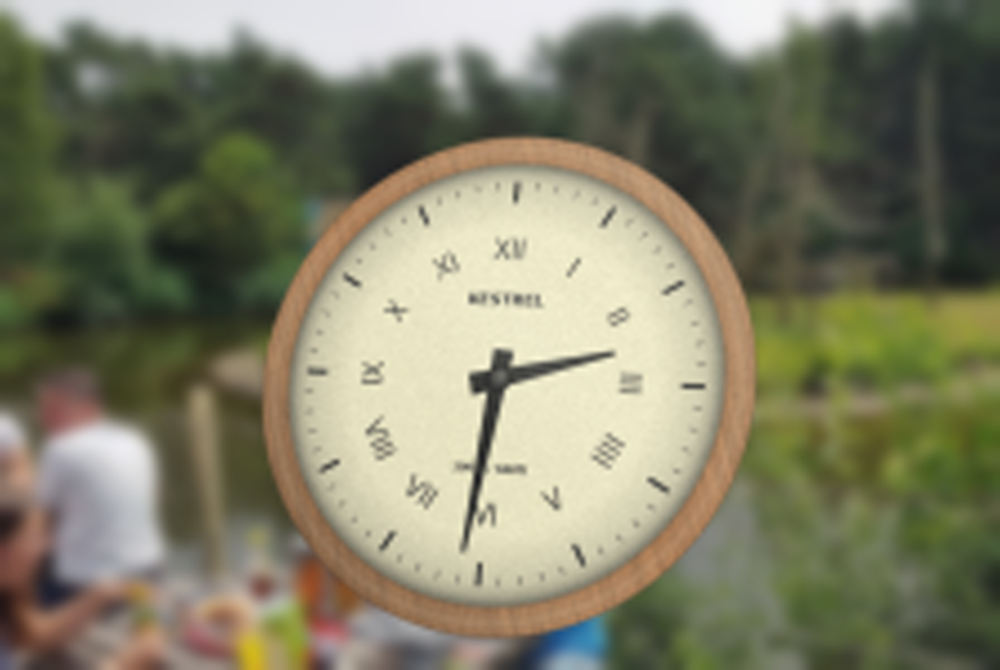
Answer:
2,31
